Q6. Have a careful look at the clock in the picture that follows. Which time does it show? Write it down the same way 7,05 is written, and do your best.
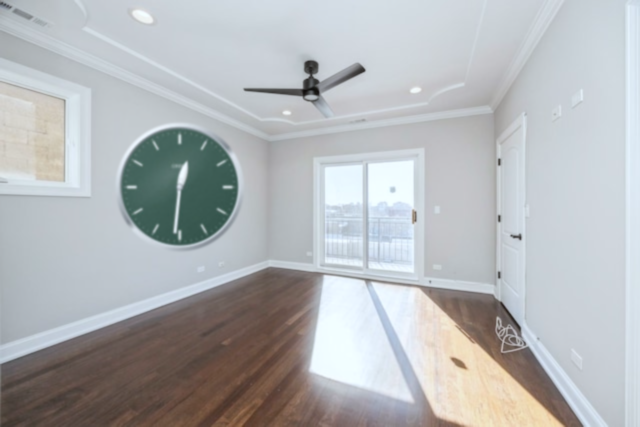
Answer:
12,31
